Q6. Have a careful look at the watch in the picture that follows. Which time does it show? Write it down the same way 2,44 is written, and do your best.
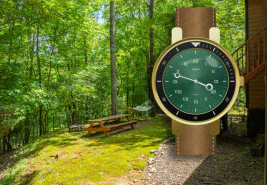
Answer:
3,48
